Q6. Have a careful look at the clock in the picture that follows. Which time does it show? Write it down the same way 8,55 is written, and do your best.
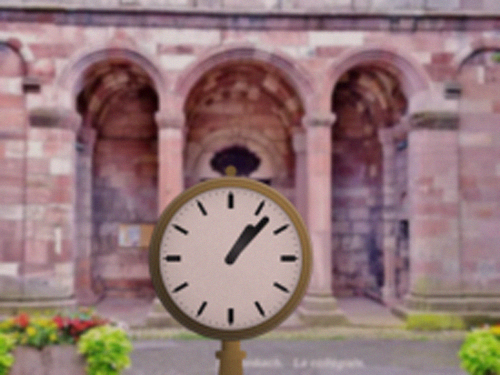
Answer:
1,07
